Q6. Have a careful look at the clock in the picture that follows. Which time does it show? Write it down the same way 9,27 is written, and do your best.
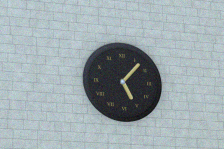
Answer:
5,07
